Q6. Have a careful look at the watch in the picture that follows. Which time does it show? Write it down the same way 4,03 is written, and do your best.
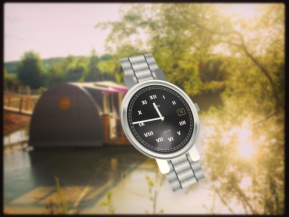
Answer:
11,46
